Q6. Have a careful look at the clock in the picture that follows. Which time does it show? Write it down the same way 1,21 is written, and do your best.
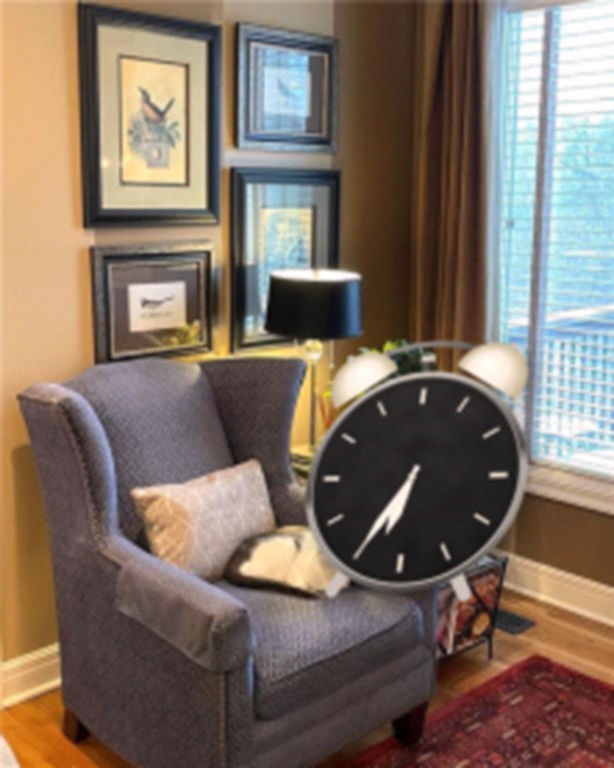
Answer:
6,35
